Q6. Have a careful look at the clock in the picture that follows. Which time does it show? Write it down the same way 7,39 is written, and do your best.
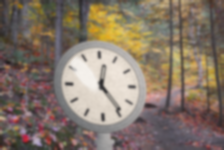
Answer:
12,24
